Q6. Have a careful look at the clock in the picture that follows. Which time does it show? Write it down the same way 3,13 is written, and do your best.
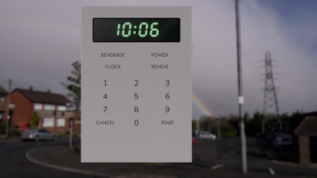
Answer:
10,06
